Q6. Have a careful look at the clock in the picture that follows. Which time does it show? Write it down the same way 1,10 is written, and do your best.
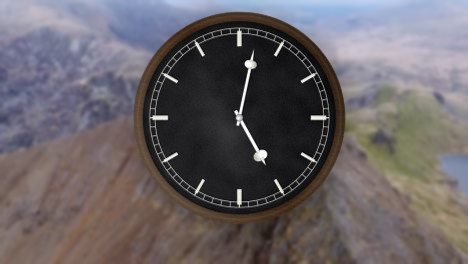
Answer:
5,02
